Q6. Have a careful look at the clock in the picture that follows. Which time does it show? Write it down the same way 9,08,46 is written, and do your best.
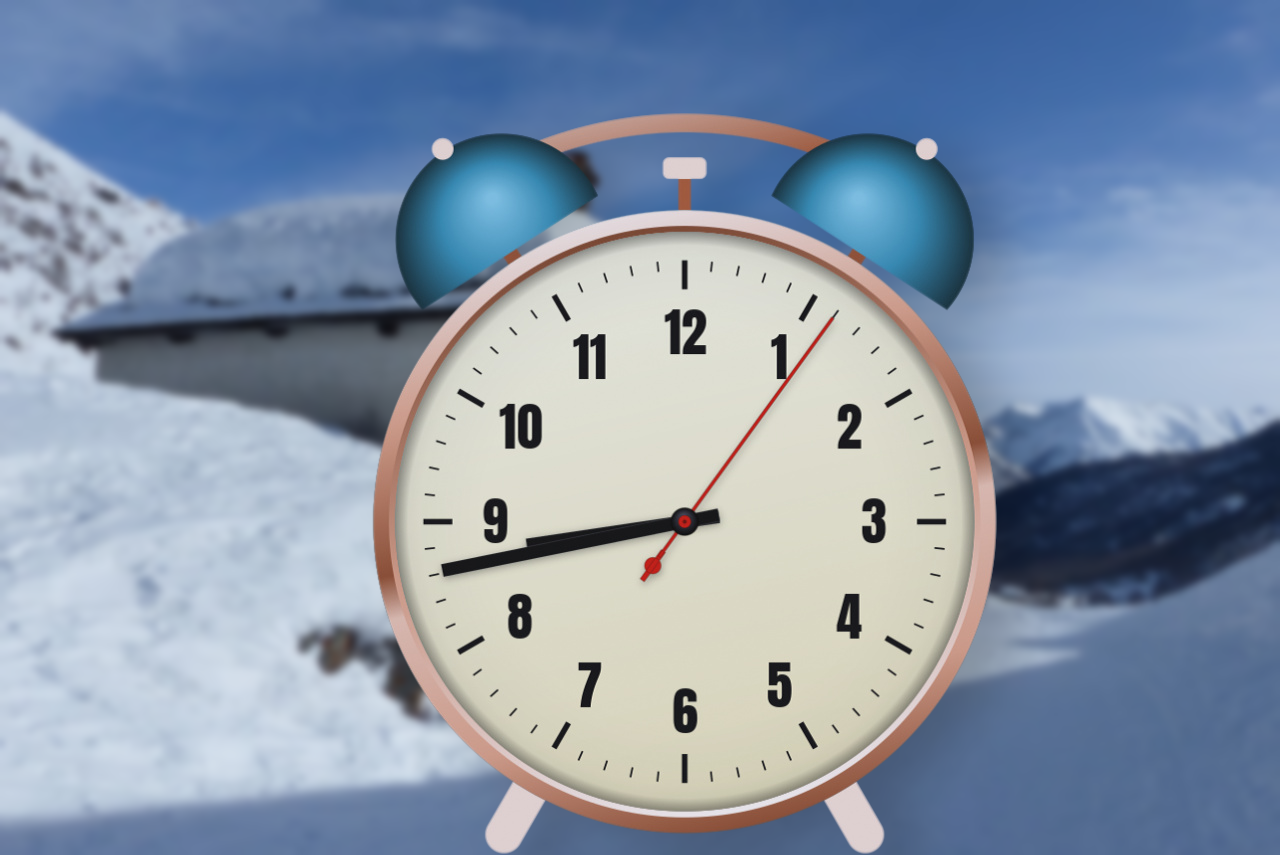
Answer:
8,43,06
